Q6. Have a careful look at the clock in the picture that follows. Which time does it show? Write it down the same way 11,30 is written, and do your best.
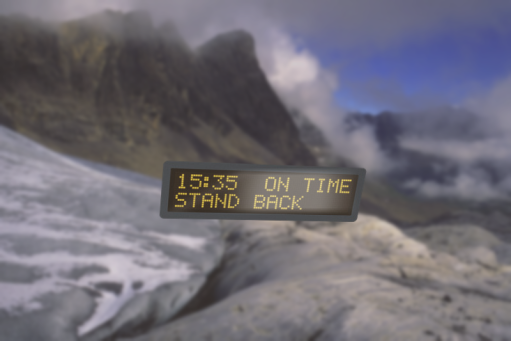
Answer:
15,35
